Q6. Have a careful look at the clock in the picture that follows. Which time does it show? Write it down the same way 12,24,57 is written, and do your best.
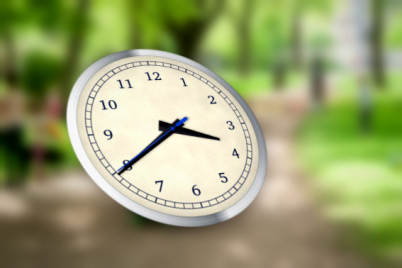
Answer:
3,39,40
